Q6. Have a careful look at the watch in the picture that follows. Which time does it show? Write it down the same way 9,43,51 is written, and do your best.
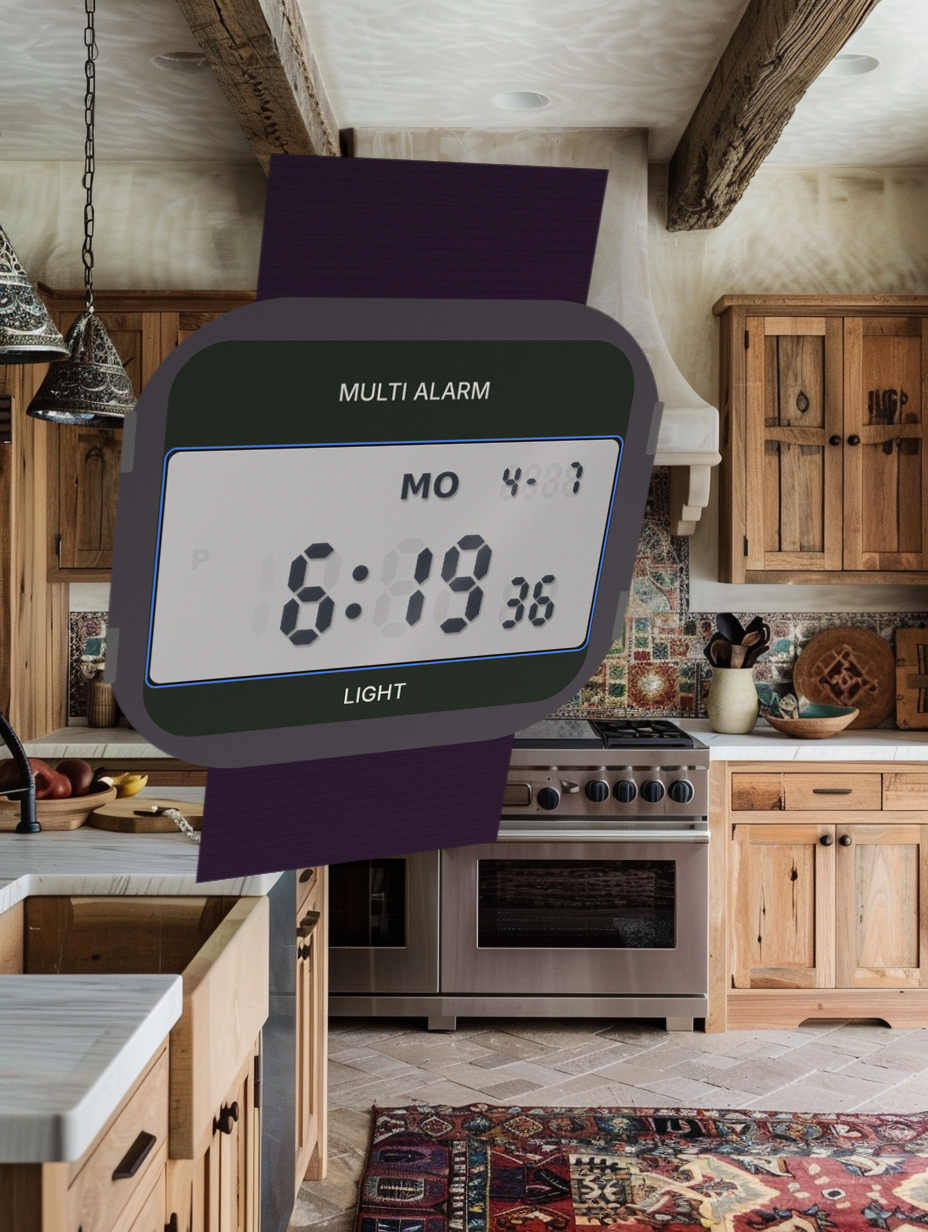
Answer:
6,19,36
